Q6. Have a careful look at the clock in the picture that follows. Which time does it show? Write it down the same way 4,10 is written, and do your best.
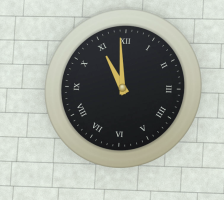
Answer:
10,59
